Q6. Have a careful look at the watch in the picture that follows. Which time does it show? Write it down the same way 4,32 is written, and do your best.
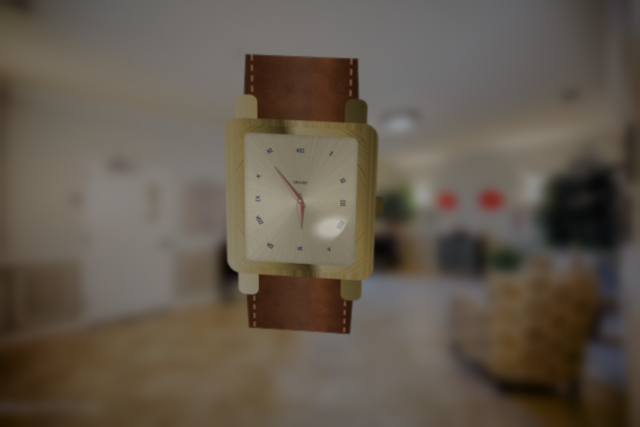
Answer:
5,54
